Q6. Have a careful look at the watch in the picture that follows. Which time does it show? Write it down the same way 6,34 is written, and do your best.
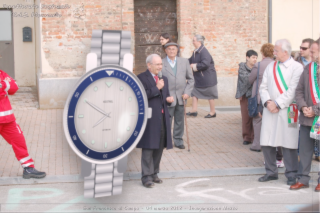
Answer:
7,50
